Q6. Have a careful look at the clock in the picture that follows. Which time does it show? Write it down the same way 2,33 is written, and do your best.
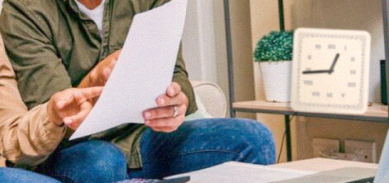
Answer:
12,44
